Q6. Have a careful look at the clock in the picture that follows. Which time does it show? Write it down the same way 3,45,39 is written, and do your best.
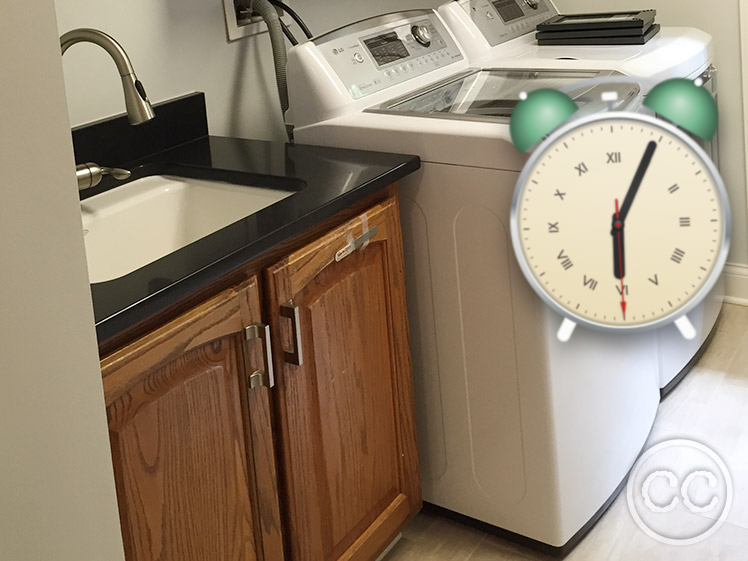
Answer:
6,04,30
